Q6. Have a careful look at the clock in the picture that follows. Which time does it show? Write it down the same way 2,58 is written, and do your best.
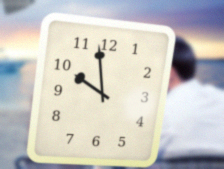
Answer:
9,58
